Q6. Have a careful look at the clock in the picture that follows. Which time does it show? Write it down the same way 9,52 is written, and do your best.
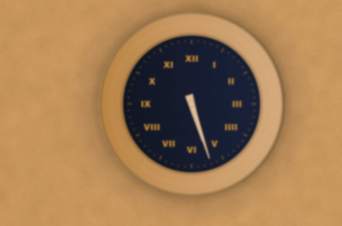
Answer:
5,27
